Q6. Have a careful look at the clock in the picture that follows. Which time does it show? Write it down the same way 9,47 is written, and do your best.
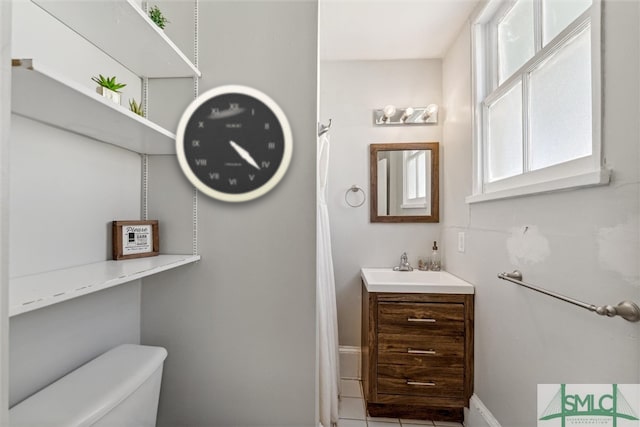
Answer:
4,22
